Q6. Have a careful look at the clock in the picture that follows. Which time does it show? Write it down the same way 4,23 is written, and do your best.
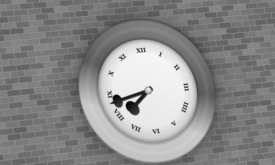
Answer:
7,43
